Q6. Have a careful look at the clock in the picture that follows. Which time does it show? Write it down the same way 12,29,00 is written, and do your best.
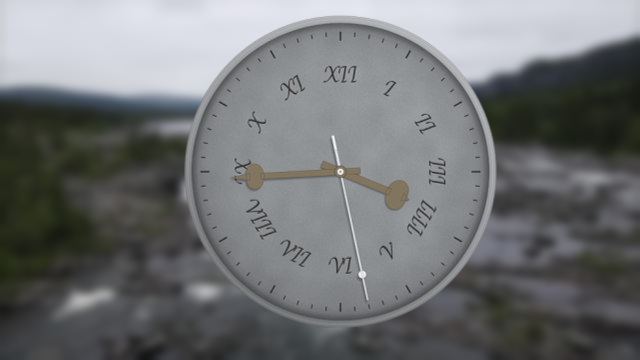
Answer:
3,44,28
